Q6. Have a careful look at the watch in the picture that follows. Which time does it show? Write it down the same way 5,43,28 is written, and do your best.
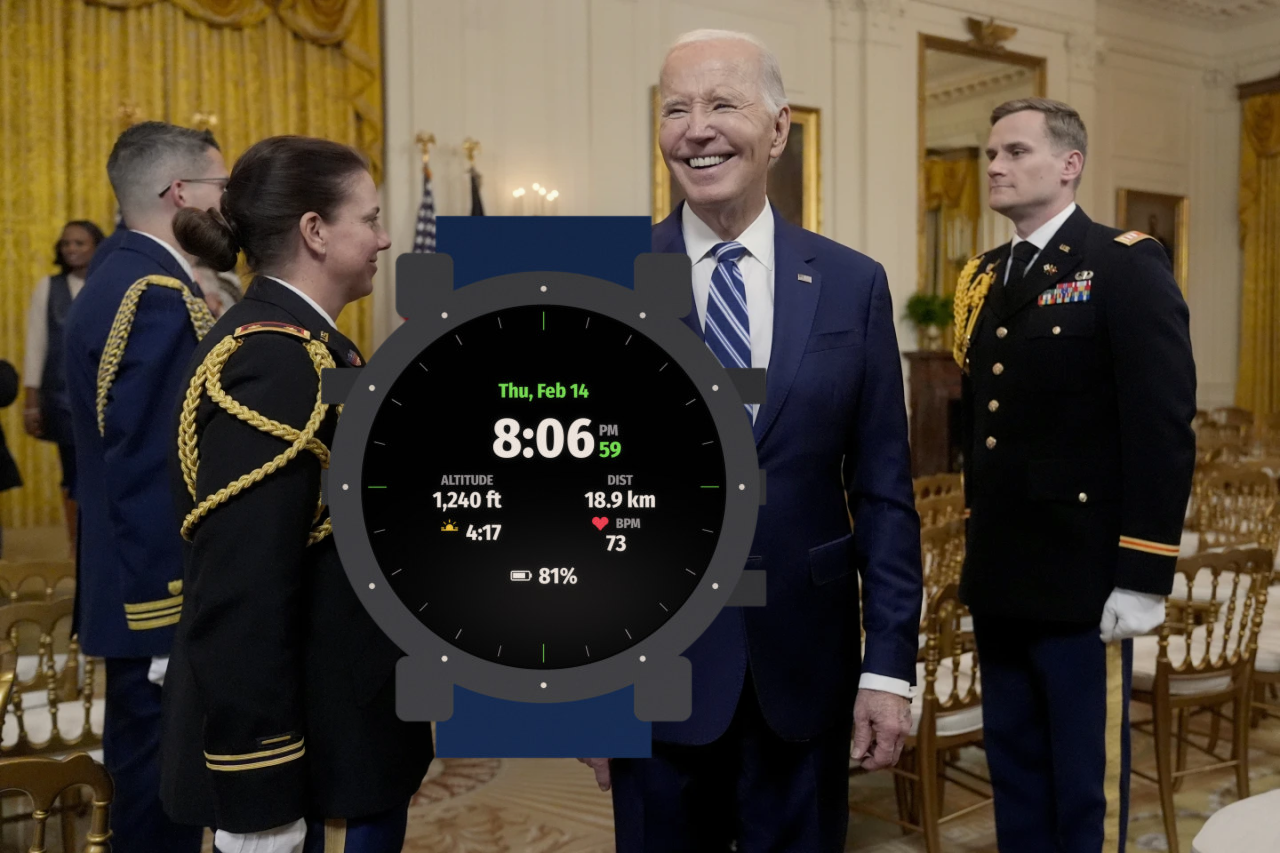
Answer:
8,06,59
